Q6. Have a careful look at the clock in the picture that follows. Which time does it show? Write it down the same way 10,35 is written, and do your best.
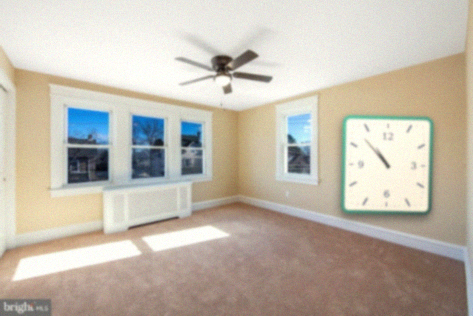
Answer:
10,53
